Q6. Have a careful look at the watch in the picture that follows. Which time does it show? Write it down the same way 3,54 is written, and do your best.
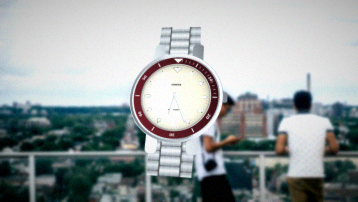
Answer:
6,26
